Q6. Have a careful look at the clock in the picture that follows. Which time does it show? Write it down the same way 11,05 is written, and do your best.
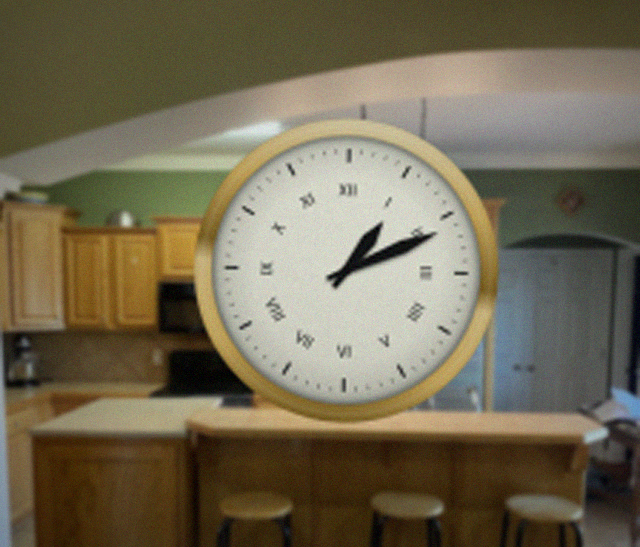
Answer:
1,11
